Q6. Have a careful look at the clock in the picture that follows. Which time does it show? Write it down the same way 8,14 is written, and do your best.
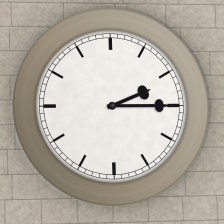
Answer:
2,15
